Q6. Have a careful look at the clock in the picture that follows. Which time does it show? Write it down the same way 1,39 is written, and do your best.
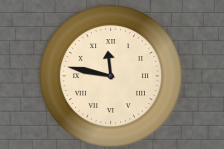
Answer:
11,47
